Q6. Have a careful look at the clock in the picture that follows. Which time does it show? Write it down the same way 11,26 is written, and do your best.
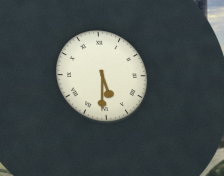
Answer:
5,31
